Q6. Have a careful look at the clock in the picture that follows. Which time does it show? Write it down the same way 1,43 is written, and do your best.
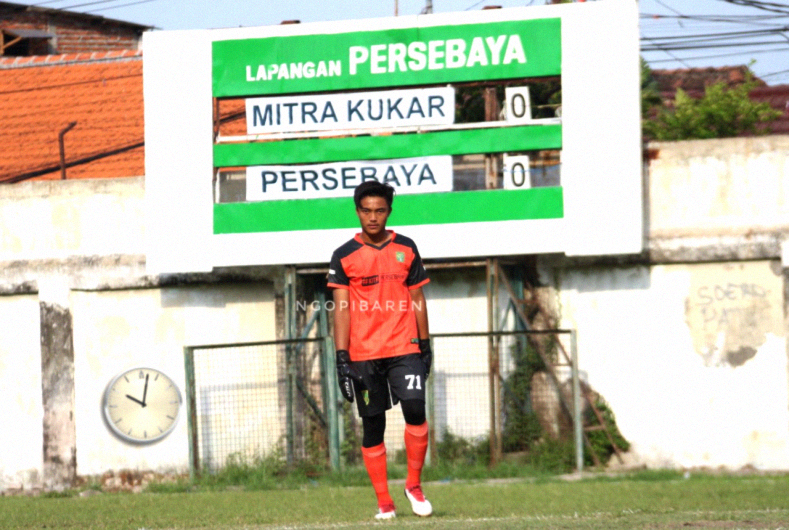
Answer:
10,02
